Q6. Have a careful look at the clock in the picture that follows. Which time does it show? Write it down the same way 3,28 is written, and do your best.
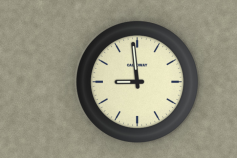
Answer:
8,59
